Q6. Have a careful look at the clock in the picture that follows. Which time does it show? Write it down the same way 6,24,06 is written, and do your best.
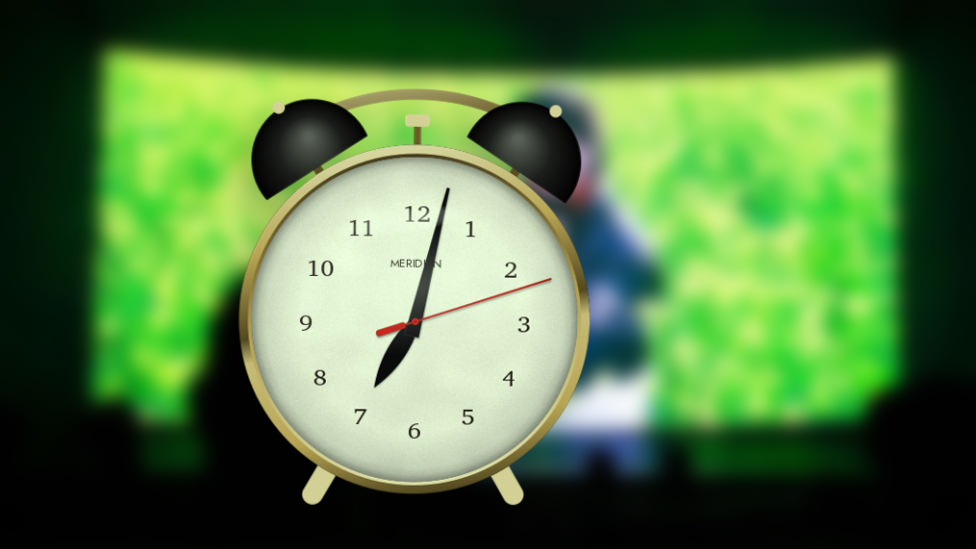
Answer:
7,02,12
